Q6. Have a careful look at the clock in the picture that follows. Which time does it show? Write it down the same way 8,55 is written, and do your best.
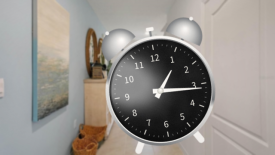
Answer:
1,16
